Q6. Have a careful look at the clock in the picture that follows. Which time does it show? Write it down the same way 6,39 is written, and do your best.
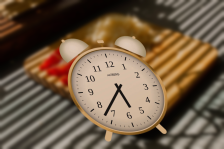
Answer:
5,37
